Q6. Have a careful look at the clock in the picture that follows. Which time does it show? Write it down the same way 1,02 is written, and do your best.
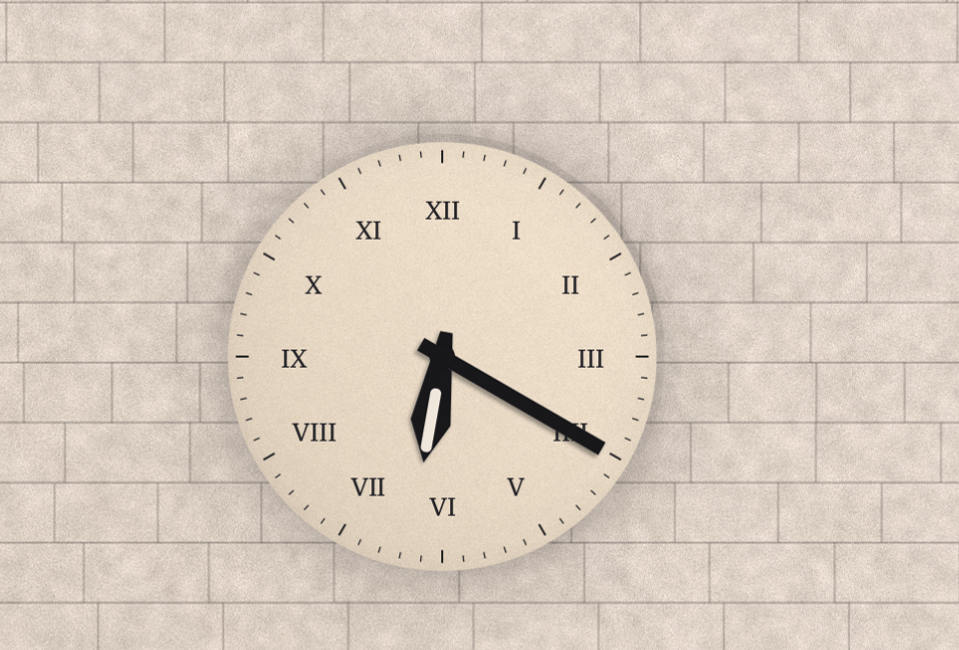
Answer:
6,20
